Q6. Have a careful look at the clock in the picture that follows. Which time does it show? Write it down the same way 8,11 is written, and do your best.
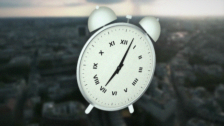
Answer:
7,03
